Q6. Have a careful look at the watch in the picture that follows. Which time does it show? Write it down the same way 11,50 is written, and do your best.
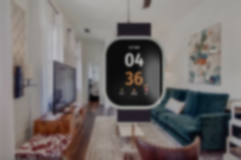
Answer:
4,36
